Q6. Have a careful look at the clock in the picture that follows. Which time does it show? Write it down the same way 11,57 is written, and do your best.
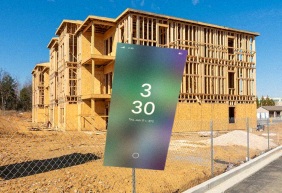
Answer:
3,30
